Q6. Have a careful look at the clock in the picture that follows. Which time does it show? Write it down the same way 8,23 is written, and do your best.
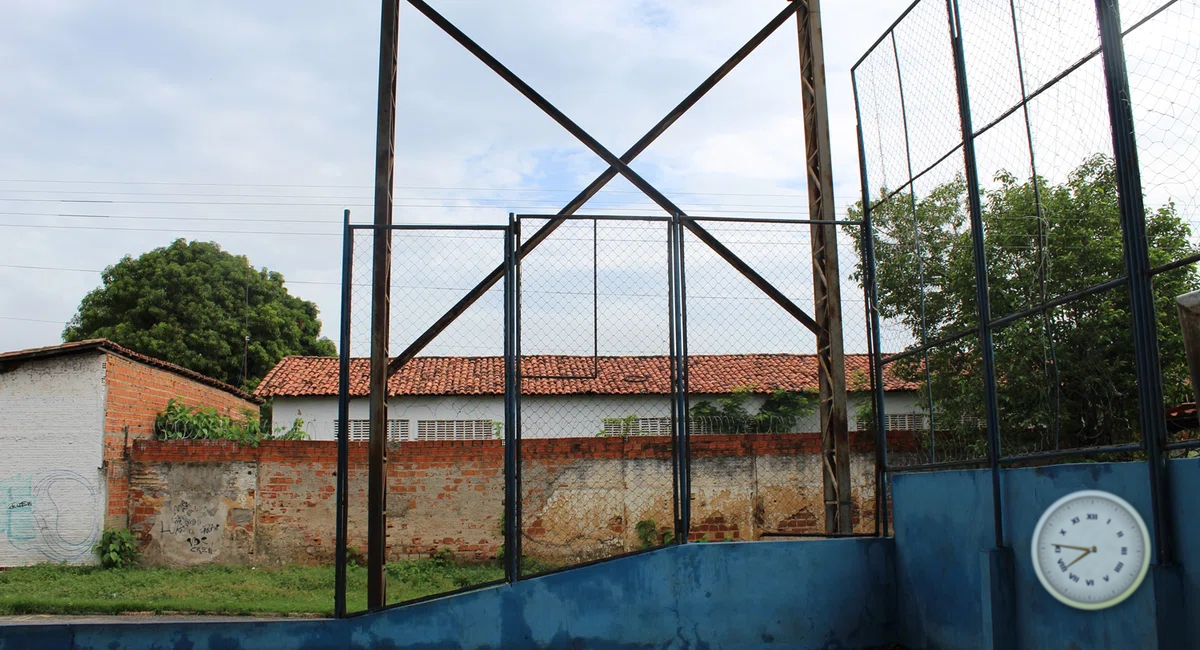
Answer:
7,46
